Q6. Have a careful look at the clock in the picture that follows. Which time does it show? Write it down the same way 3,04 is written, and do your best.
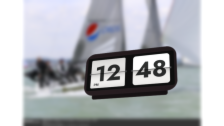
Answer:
12,48
